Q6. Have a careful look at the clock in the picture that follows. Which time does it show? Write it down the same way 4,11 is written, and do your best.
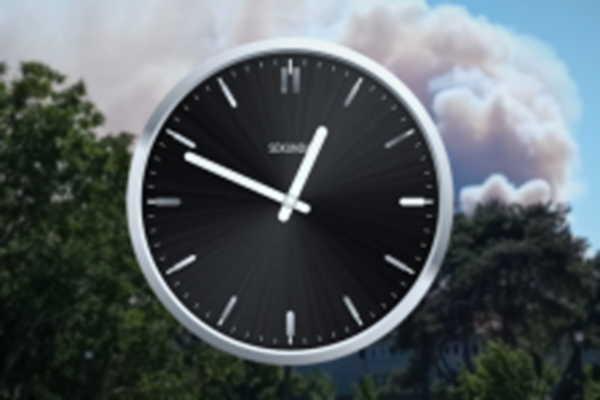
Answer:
12,49
